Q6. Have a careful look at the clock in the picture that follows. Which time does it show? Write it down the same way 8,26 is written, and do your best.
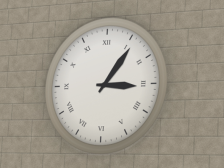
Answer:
3,06
